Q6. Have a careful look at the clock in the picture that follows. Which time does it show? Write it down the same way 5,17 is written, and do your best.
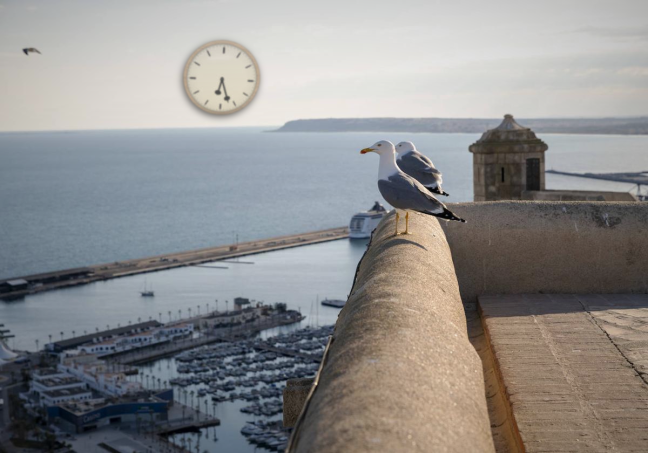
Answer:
6,27
